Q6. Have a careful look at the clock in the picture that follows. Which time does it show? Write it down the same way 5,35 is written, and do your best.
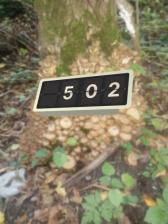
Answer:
5,02
